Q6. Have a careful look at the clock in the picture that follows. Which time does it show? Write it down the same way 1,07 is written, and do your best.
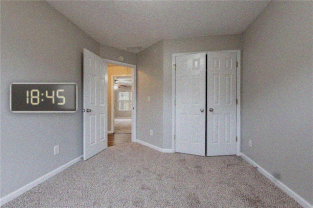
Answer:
18,45
